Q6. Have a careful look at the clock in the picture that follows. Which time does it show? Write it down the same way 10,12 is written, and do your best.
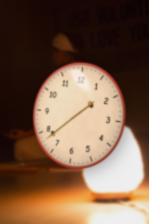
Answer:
1,38
